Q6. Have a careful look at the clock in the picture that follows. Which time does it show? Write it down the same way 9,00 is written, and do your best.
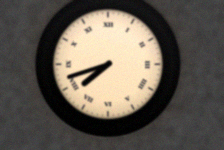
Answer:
7,42
